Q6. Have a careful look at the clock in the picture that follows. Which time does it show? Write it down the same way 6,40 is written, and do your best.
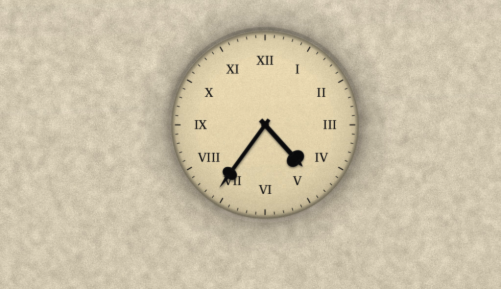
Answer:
4,36
